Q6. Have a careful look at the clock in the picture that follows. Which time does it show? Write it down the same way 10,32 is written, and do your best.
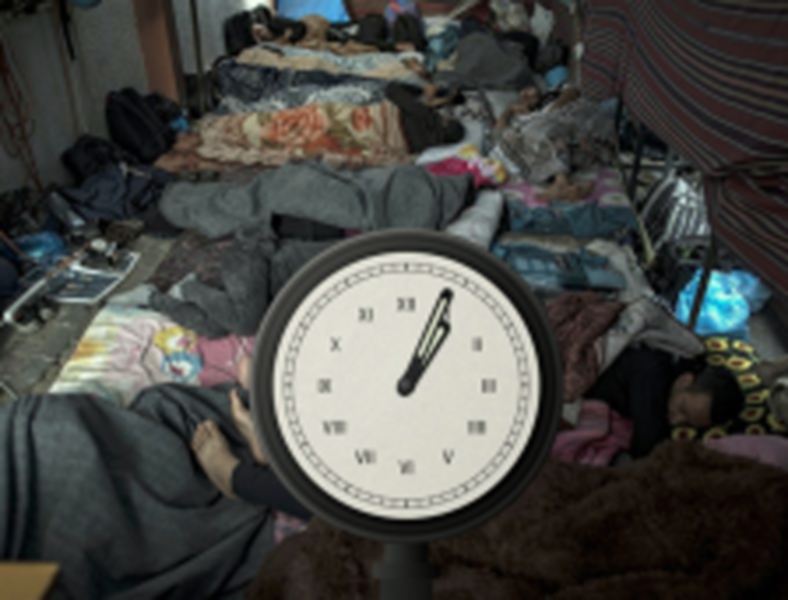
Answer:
1,04
